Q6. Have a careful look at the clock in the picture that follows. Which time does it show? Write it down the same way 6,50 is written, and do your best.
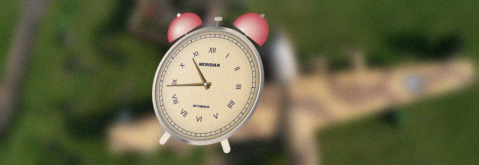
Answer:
10,44
